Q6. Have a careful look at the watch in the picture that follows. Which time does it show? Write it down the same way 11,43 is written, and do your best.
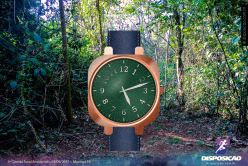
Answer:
5,12
